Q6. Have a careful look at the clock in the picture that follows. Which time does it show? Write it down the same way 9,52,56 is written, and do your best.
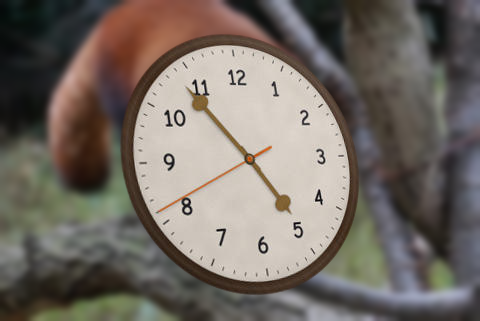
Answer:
4,53,41
